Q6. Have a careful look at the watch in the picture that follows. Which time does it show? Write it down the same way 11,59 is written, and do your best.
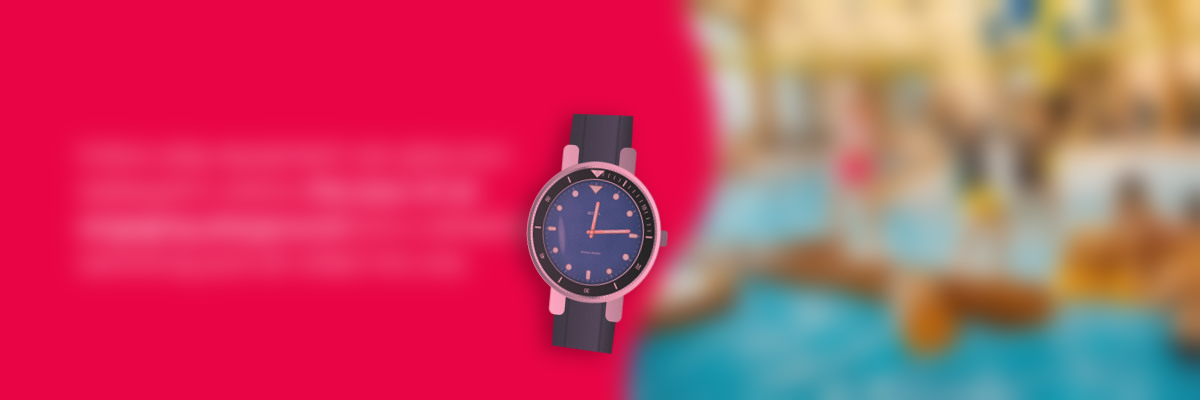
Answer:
12,14
